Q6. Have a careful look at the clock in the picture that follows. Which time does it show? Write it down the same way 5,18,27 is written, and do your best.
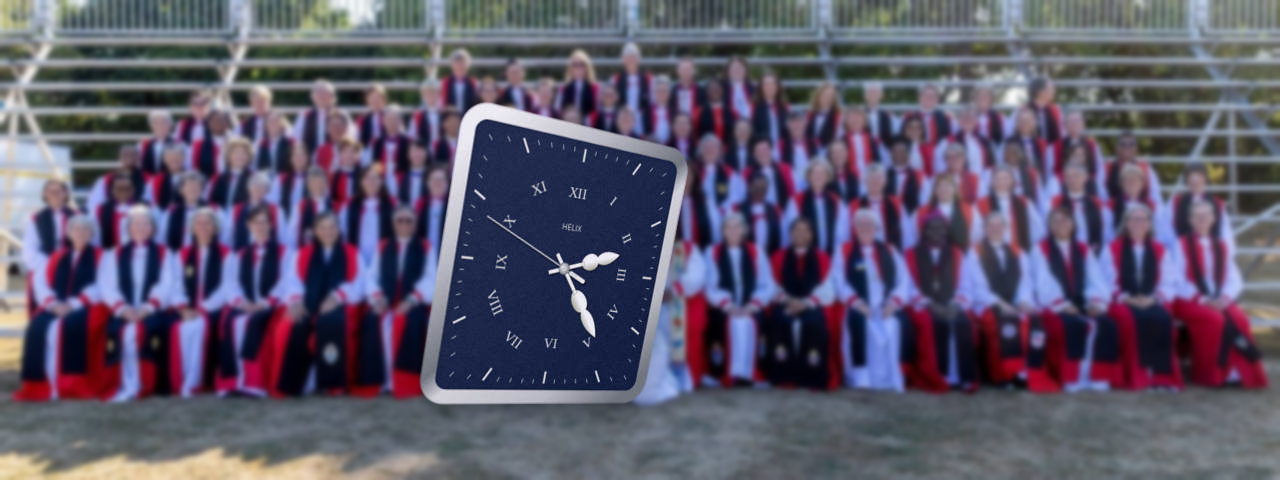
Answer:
2,23,49
